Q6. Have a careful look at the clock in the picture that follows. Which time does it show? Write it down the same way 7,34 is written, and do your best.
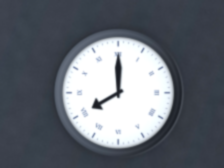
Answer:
8,00
